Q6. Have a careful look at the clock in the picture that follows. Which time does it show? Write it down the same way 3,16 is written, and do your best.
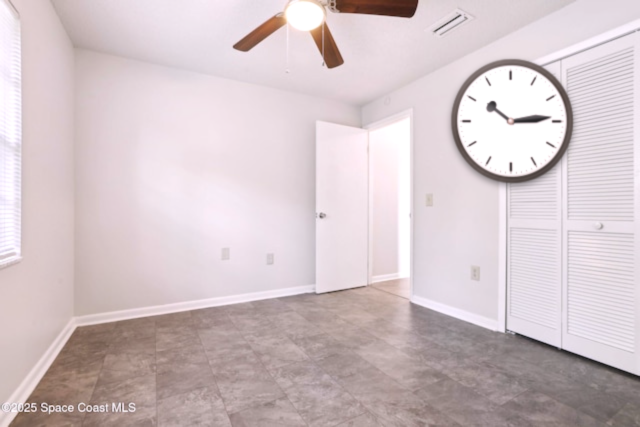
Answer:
10,14
